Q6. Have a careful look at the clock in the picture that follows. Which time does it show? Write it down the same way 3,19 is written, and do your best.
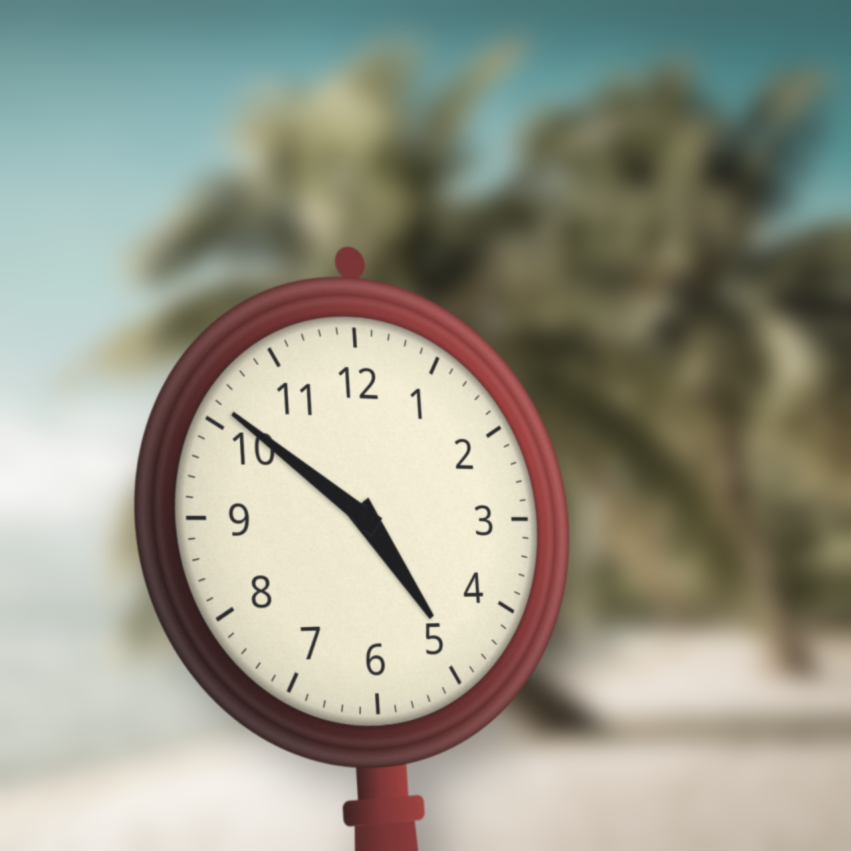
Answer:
4,51
